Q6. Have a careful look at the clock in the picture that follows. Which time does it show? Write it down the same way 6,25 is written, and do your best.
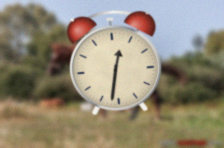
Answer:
12,32
